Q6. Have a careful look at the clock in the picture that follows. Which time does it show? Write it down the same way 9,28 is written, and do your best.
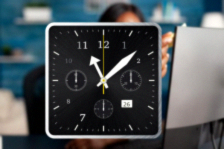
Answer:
11,08
